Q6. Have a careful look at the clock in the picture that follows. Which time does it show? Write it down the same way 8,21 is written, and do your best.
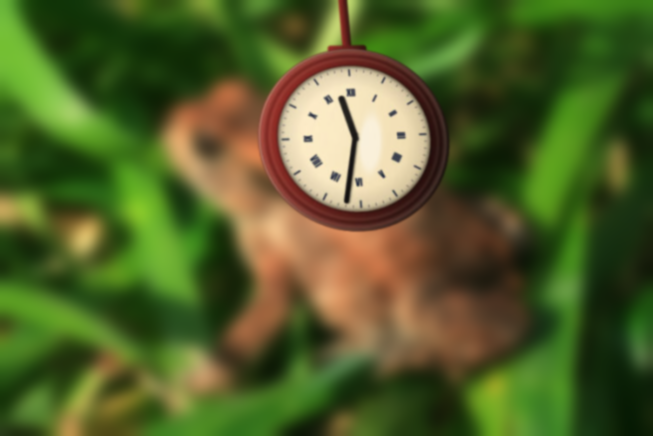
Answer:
11,32
